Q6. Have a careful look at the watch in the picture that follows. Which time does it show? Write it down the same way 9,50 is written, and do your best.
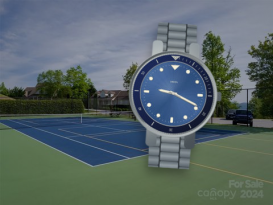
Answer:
9,19
